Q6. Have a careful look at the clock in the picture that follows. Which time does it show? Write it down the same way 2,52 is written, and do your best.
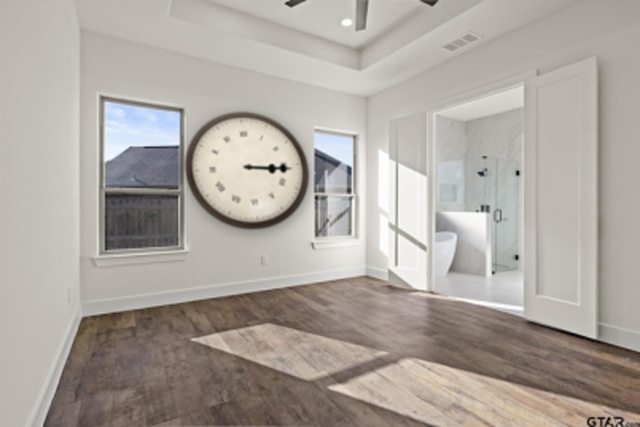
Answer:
3,16
